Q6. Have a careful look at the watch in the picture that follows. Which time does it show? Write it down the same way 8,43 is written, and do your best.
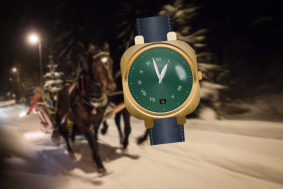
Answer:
12,58
